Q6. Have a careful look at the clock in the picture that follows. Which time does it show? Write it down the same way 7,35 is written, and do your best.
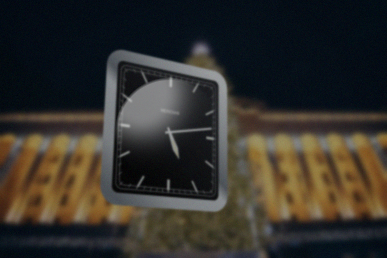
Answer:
5,13
